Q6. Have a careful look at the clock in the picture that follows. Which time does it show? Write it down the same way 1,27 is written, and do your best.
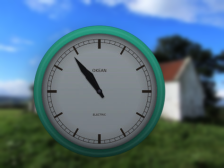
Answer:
10,54
